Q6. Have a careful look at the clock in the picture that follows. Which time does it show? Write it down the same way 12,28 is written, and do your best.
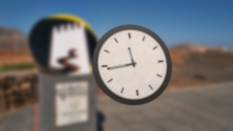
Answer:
11,44
